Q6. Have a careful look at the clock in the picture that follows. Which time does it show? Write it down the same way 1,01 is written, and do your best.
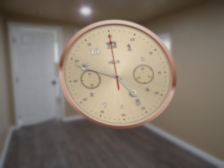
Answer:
4,49
